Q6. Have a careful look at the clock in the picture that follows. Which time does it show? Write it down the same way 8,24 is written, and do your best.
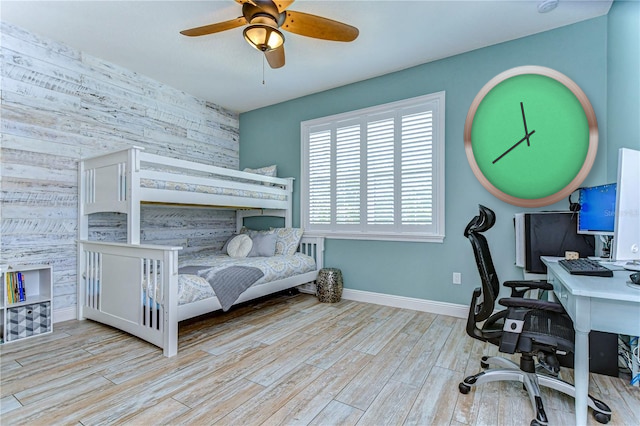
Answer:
11,39
